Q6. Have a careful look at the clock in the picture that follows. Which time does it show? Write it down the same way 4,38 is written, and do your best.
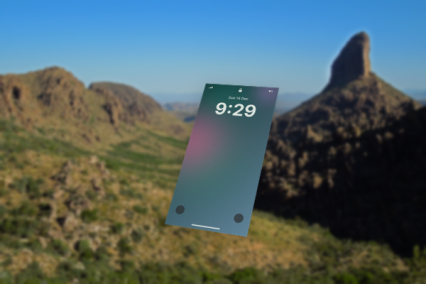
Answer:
9,29
